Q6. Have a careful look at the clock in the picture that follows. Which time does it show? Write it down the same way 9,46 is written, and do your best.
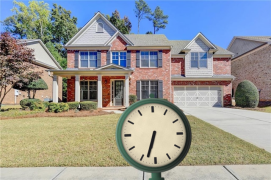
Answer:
6,33
